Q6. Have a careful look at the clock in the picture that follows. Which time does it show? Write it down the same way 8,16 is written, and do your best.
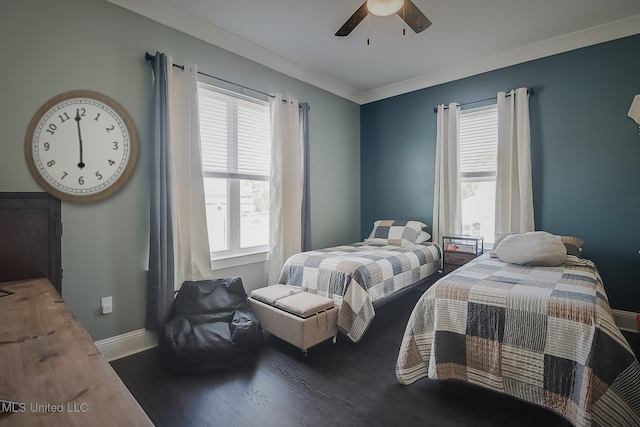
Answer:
5,59
